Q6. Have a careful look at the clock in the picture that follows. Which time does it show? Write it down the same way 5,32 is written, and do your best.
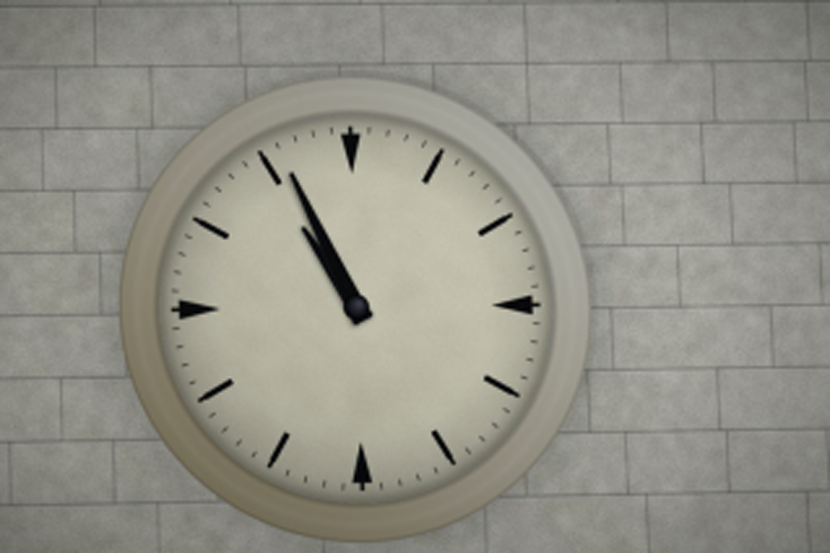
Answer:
10,56
